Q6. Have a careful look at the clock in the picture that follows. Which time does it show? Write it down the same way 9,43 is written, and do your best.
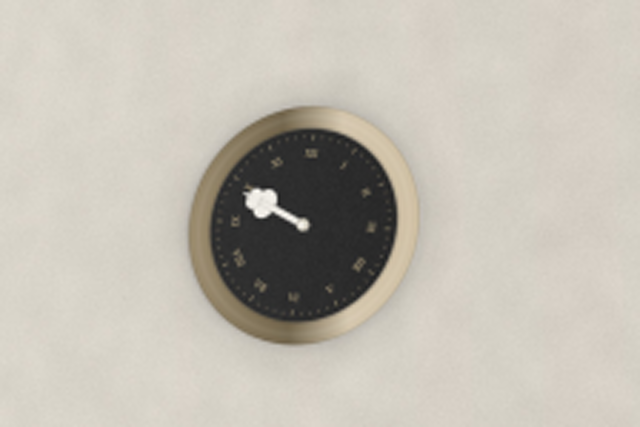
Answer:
9,49
